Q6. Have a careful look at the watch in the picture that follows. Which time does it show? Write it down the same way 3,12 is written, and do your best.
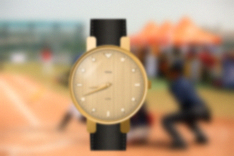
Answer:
8,41
